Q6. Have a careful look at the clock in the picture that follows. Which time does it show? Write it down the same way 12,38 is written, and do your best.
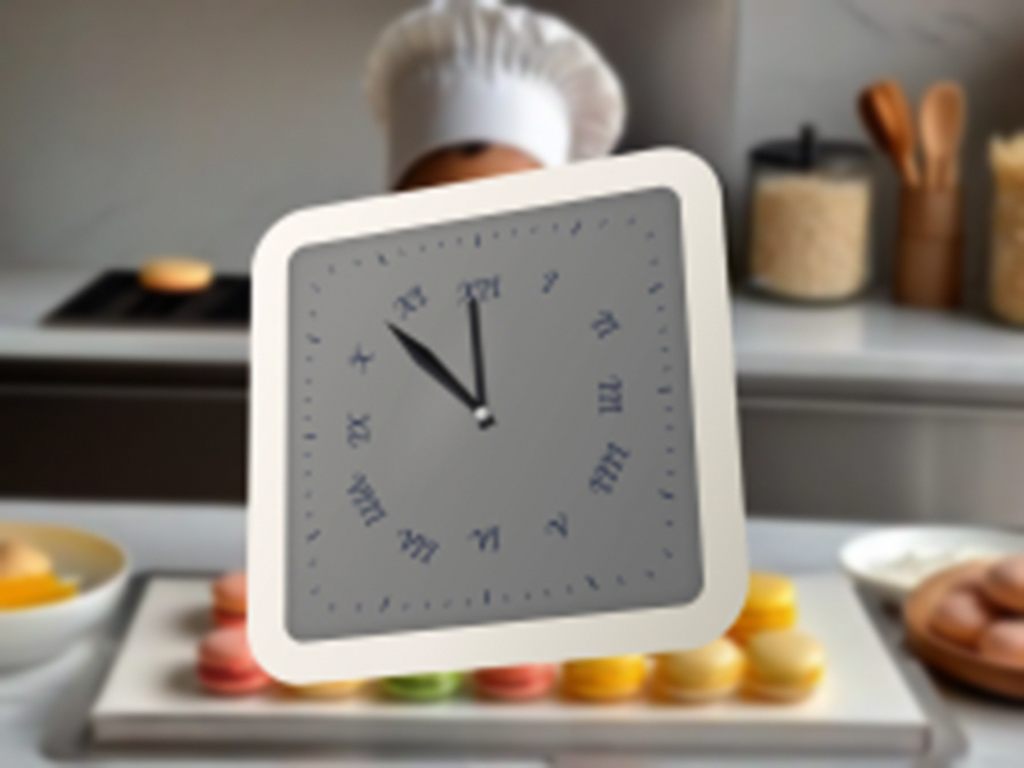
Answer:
11,53
